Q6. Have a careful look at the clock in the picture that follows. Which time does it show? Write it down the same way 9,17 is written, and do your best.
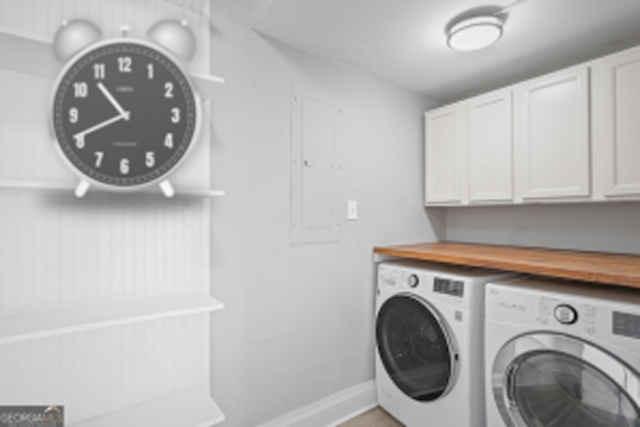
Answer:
10,41
